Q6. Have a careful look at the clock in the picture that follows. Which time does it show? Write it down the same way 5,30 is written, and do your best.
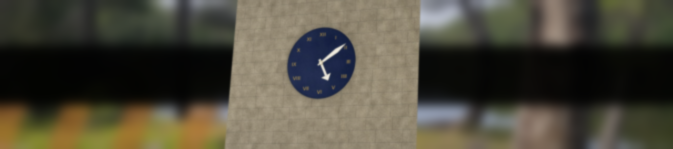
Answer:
5,09
